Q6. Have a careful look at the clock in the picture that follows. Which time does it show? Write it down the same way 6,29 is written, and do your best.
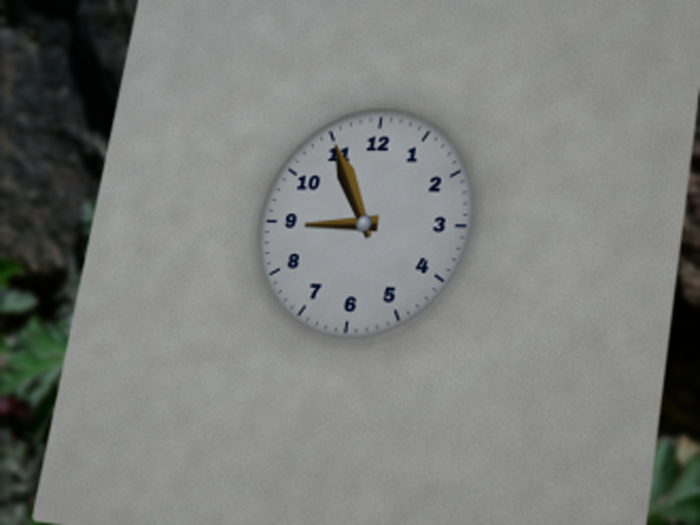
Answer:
8,55
